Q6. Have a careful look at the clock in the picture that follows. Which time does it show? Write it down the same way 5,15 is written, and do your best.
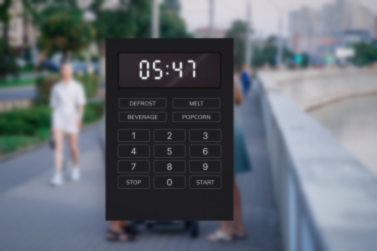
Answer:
5,47
